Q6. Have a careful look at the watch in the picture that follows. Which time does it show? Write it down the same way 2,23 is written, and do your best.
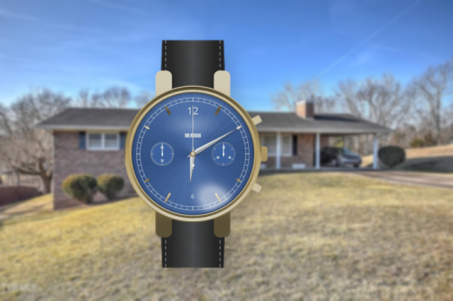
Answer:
6,10
